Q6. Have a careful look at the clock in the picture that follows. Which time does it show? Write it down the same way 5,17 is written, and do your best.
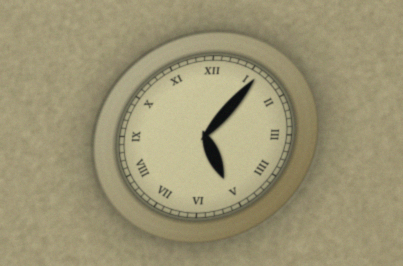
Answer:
5,06
